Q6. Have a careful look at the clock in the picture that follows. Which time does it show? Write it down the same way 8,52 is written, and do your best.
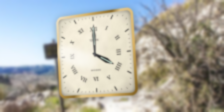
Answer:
4,00
